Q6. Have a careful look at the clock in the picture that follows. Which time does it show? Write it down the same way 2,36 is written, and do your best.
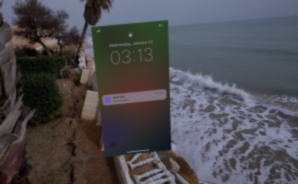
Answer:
3,13
